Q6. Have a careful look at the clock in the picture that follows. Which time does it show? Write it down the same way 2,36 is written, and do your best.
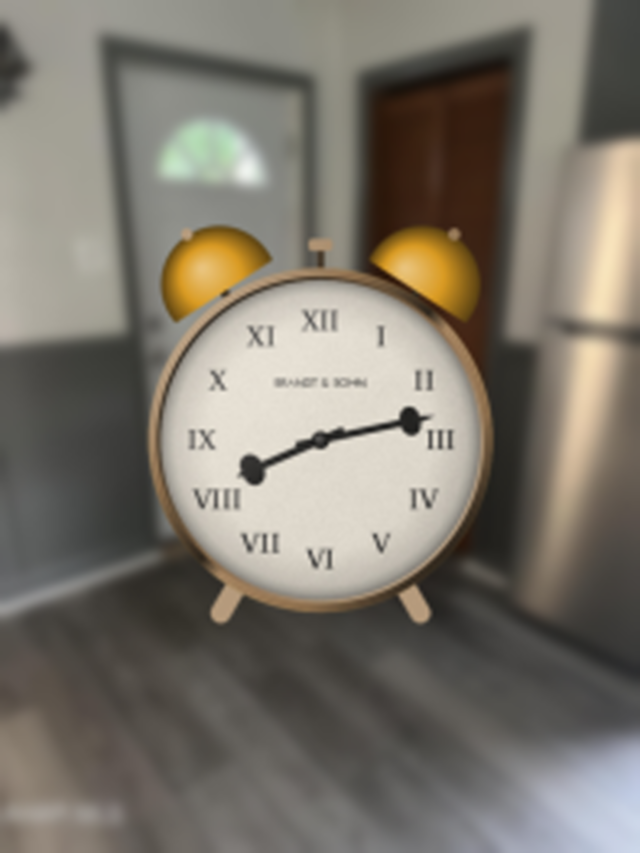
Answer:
8,13
